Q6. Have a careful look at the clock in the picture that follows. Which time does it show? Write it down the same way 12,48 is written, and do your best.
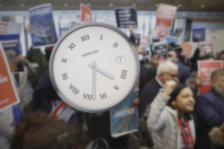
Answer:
4,33
